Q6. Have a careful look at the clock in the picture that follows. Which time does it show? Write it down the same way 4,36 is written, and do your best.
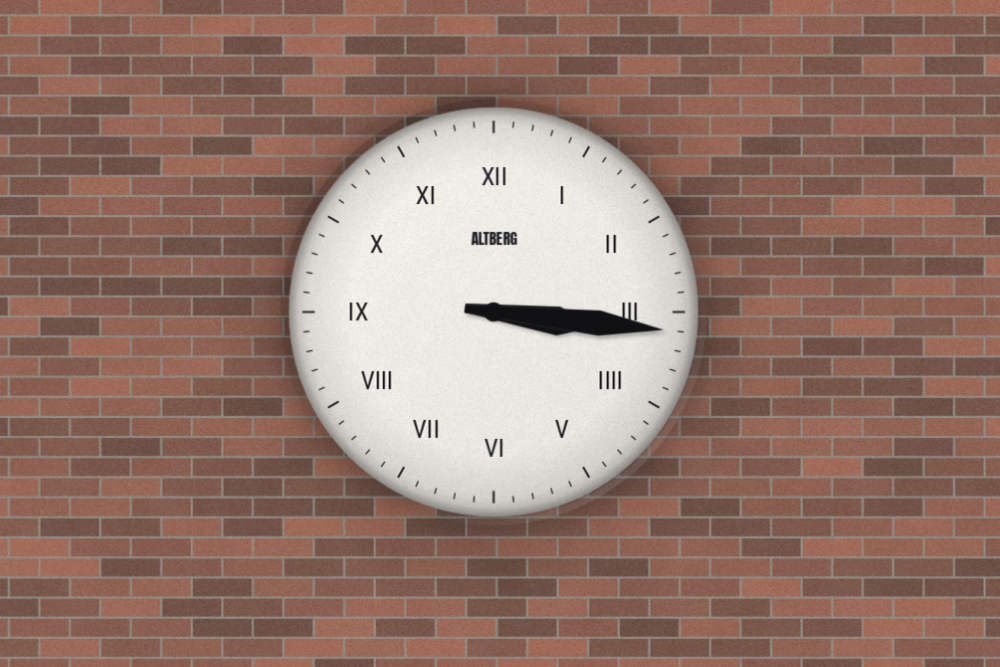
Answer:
3,16
